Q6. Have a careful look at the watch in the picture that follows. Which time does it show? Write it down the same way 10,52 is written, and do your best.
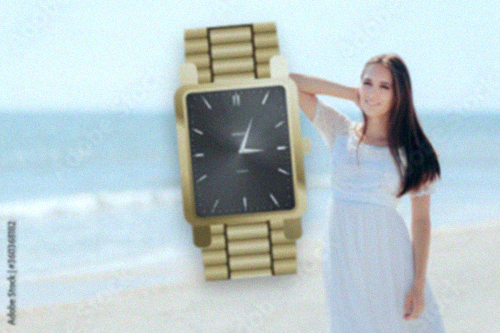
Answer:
3,04
